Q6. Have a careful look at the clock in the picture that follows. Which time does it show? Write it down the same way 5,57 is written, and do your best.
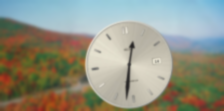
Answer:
12,32
